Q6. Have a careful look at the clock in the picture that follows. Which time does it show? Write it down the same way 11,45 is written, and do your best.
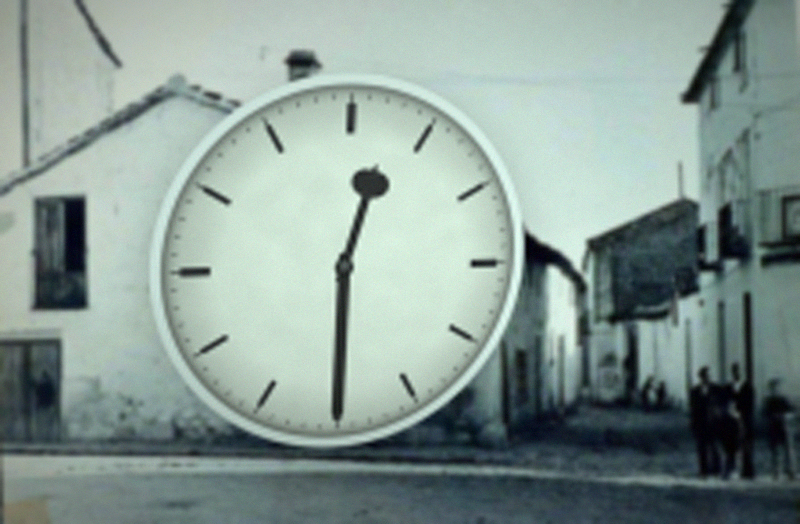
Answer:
12,30
